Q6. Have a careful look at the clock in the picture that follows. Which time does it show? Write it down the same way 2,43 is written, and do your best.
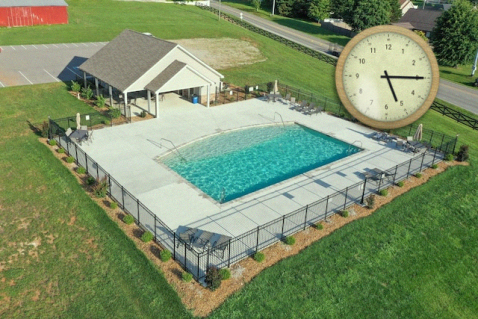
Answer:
5,15
